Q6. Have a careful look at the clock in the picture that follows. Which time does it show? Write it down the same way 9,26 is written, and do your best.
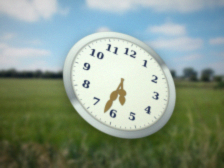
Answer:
5,32
